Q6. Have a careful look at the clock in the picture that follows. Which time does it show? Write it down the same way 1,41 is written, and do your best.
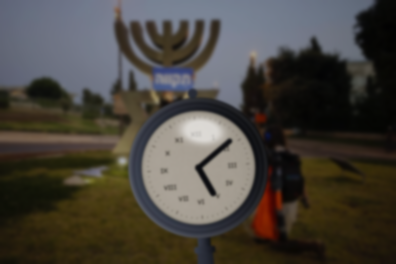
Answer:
5,09
